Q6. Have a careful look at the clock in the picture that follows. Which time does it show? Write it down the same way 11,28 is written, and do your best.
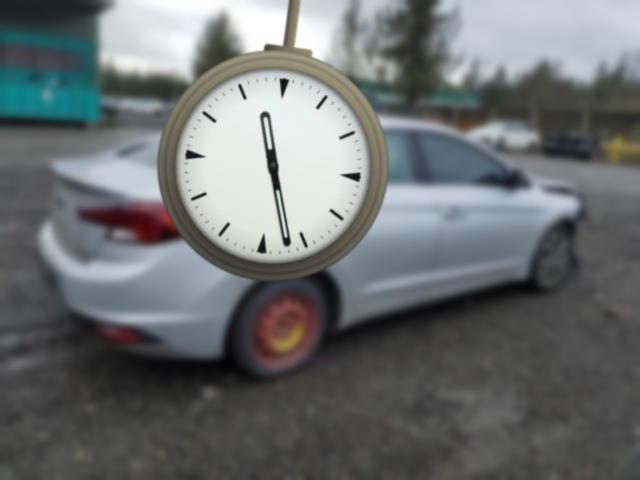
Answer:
11,27
